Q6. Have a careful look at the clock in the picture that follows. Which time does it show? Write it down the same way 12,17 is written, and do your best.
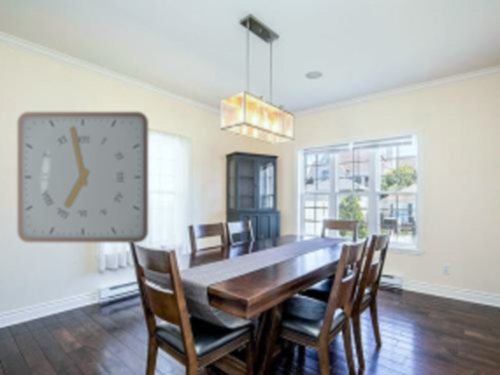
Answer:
6,58
